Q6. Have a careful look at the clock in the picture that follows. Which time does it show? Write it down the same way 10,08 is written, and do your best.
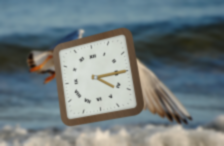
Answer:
4,15
